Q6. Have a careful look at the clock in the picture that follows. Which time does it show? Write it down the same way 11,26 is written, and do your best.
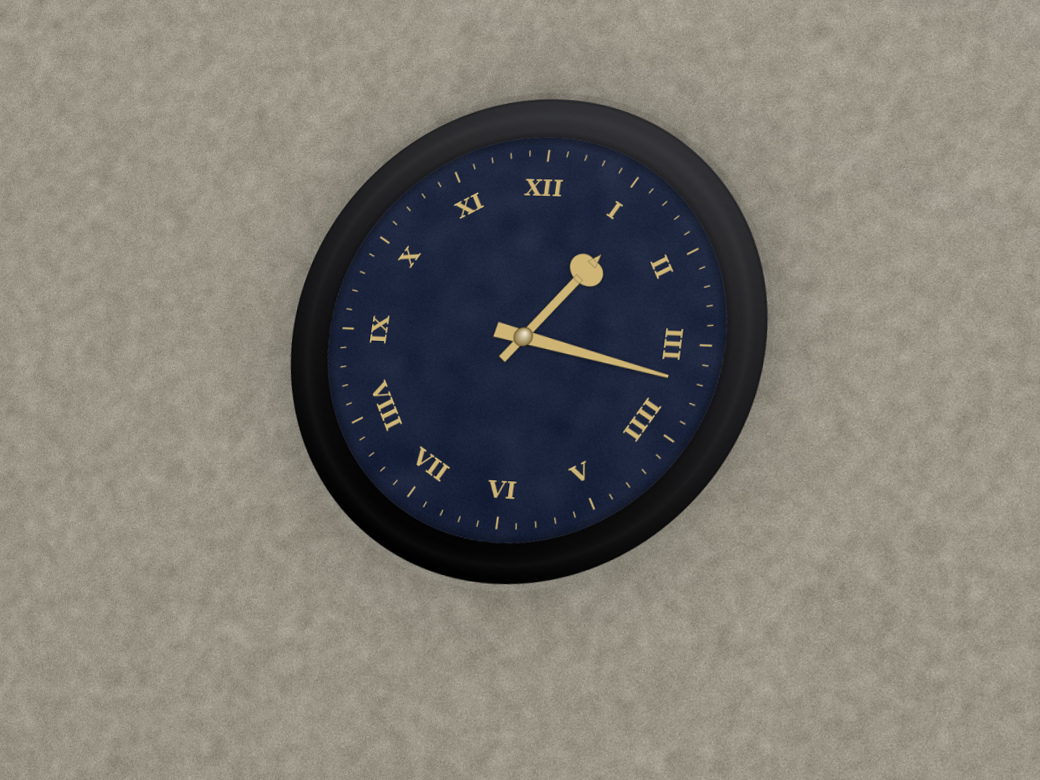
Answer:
1,17
